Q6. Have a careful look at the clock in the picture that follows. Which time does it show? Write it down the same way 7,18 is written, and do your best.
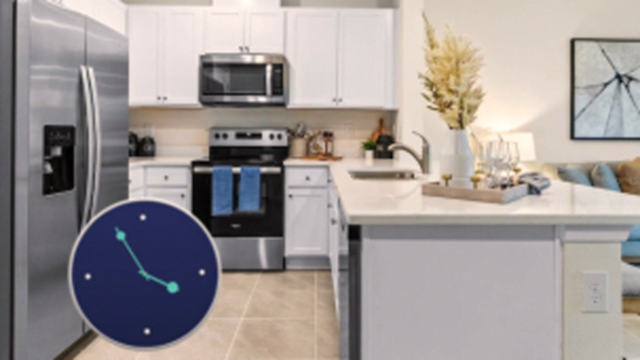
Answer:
3,55
